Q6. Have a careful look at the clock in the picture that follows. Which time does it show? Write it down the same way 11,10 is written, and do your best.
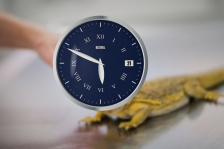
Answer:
5,49
